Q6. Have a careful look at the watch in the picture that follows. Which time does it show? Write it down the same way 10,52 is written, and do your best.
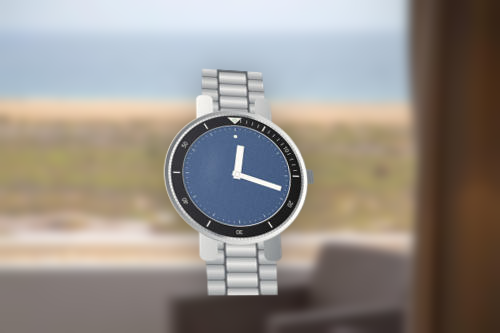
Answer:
12,18
